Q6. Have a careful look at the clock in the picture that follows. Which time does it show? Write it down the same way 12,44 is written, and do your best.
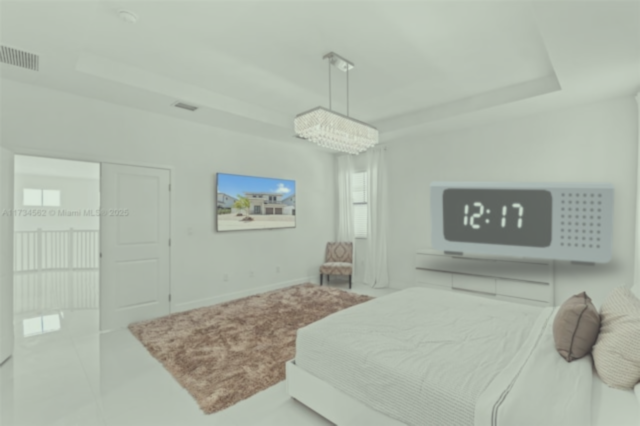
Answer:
12,17
